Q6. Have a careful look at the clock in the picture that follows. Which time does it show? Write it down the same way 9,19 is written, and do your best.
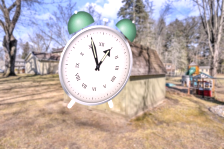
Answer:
12,56
